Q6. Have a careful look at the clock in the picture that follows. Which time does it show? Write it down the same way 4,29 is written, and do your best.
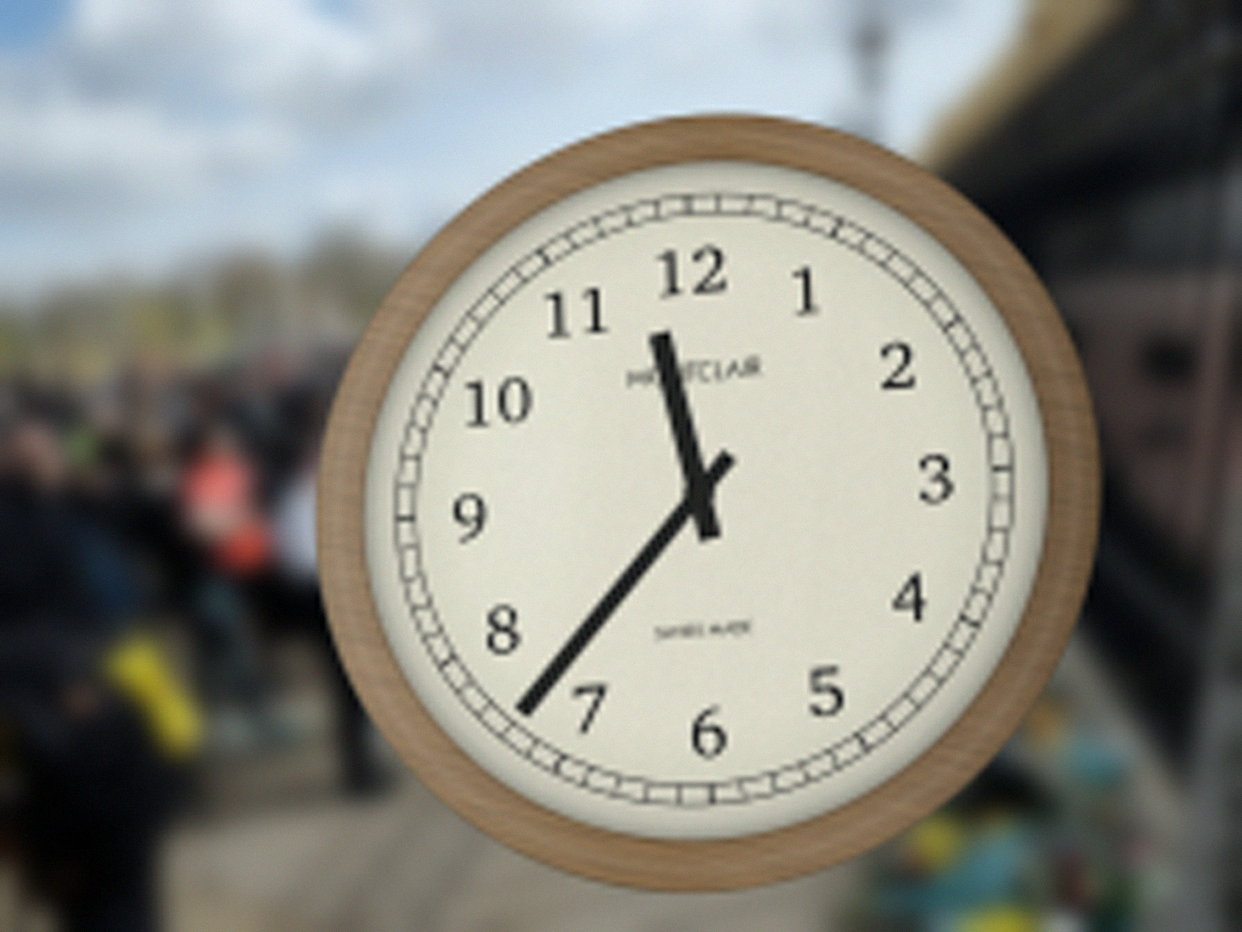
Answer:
11,37
